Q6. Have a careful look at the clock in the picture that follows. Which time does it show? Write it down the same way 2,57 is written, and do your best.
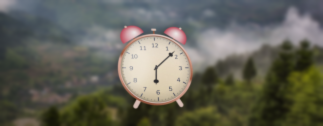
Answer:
6,08
